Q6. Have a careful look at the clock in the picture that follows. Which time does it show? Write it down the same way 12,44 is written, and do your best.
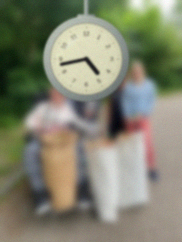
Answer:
4,43
